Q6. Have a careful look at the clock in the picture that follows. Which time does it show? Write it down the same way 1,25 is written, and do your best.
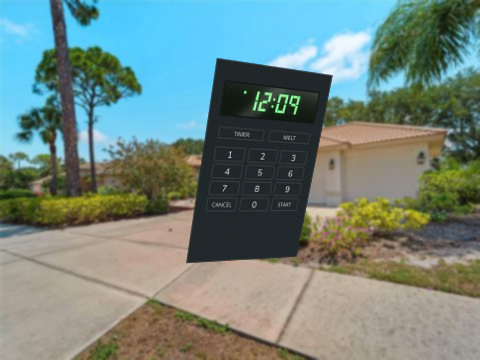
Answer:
12,09
